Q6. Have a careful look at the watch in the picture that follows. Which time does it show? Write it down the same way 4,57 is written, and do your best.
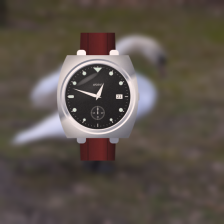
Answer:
12,48
